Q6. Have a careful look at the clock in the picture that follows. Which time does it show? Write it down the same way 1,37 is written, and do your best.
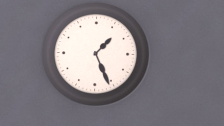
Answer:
1,26
